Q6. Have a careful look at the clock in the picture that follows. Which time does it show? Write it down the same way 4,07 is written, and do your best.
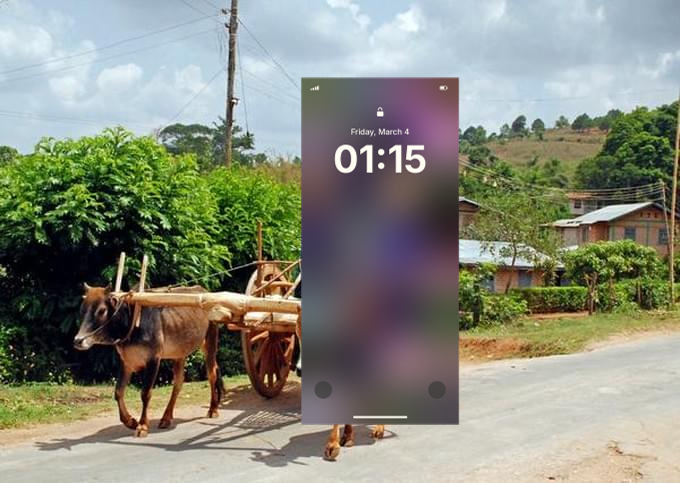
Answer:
1,15
